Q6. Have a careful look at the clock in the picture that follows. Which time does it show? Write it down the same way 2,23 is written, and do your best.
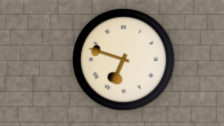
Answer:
6,48
